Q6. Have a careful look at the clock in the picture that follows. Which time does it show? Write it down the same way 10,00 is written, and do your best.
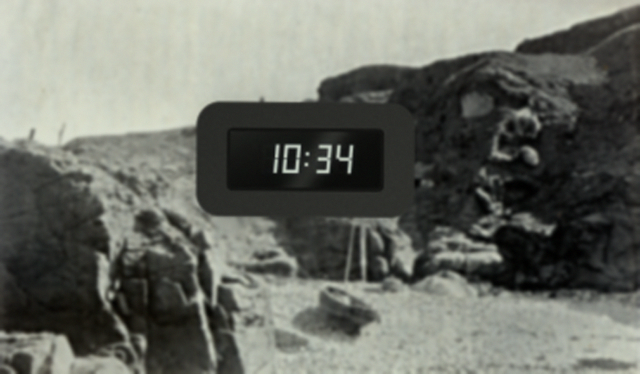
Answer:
10,34
